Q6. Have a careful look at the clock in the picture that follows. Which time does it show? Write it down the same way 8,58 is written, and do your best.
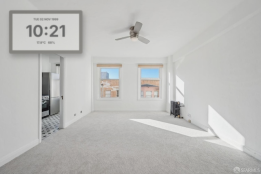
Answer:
10,21
